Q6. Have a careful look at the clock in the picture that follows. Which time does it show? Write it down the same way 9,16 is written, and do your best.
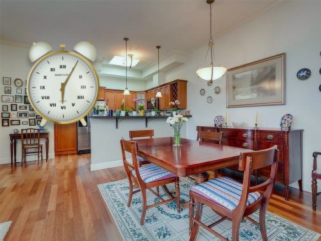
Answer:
6,05
